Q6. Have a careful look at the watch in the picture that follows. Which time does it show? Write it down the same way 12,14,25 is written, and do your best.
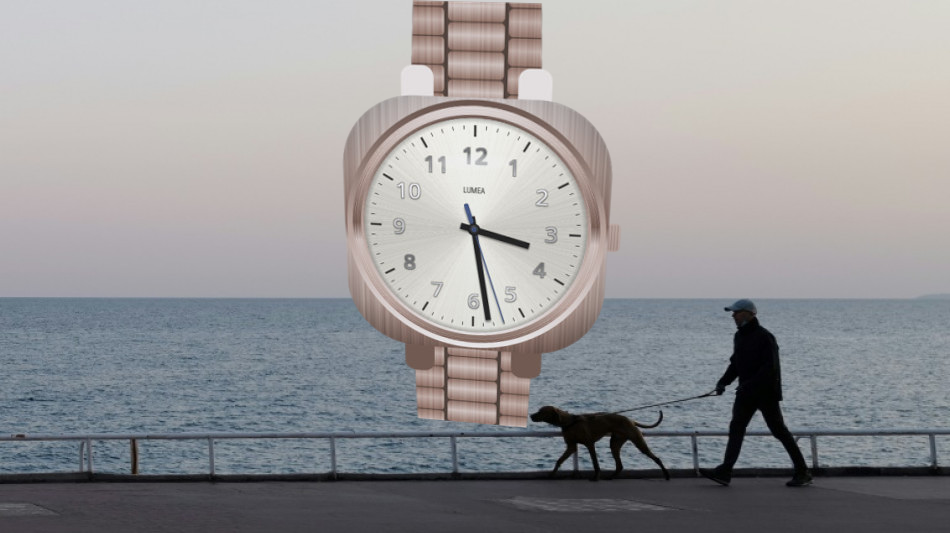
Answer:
3,28,27
